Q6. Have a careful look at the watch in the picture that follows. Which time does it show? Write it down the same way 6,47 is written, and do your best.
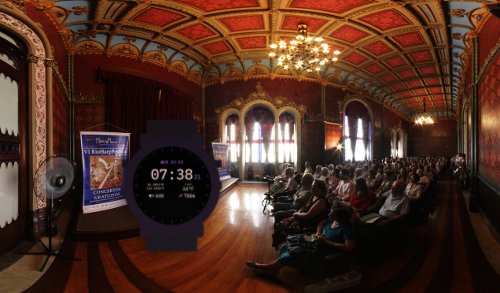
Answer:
7,38
